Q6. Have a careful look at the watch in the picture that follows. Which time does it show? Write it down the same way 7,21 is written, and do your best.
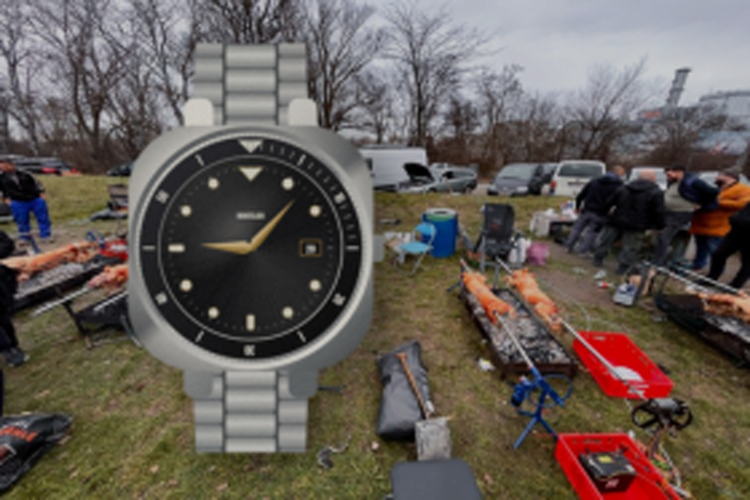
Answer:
9,07
